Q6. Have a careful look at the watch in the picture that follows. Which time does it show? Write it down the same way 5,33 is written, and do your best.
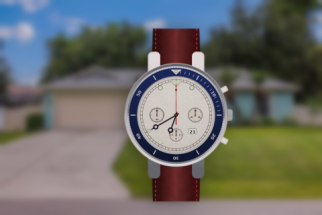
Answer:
6,40
